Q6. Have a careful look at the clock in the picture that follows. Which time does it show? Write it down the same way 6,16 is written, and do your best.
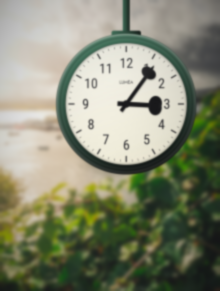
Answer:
3,06
